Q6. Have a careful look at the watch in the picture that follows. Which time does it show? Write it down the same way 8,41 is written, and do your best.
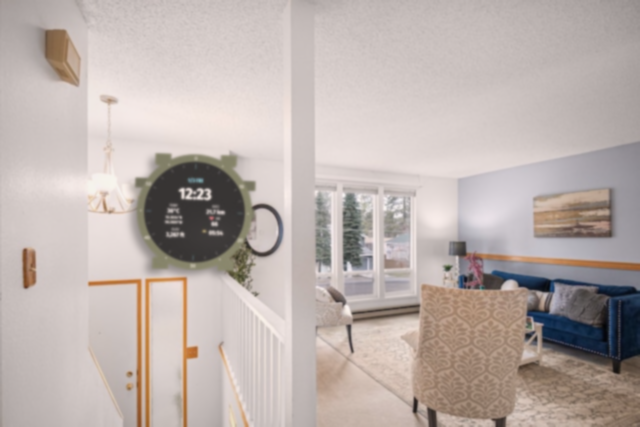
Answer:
12,23
